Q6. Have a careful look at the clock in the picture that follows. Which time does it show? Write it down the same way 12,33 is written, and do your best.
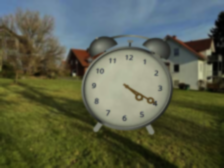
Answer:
4,20
